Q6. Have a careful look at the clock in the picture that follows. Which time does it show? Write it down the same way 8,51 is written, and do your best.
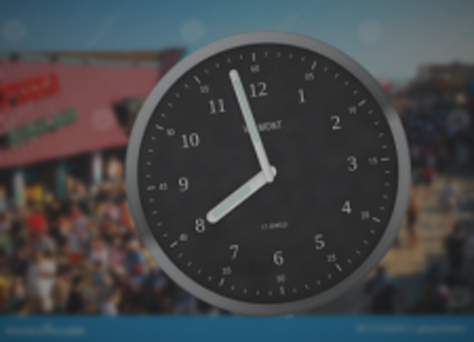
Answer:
7,58
